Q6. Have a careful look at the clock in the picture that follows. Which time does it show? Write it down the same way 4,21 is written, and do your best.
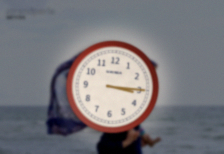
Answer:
3,15
